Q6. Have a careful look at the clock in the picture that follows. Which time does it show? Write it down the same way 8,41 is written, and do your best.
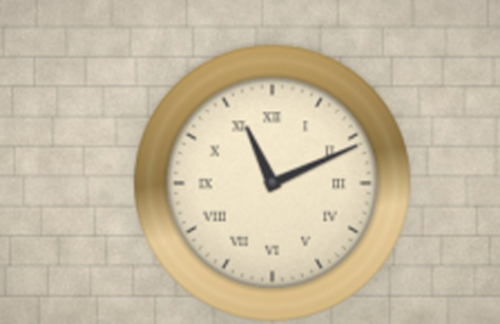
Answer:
11,11
